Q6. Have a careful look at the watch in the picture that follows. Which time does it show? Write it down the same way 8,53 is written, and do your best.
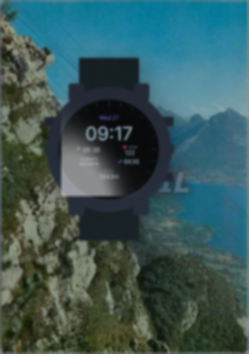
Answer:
9,17
